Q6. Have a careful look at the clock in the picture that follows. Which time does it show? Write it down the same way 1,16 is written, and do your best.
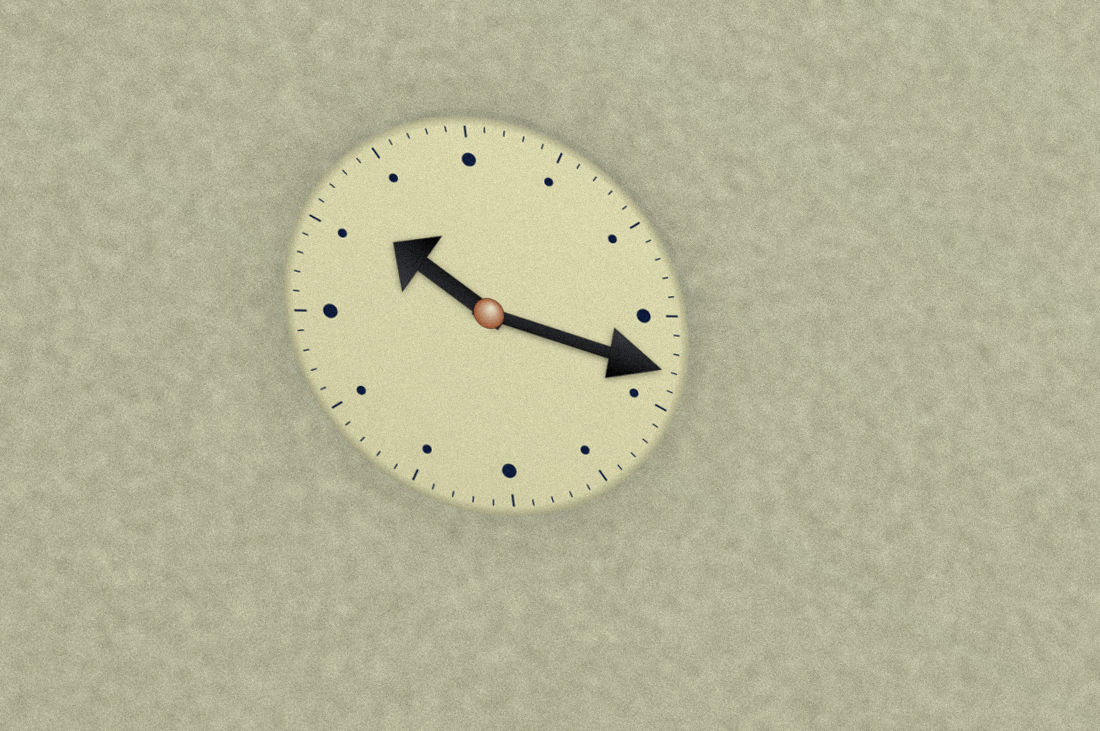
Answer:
10,18
